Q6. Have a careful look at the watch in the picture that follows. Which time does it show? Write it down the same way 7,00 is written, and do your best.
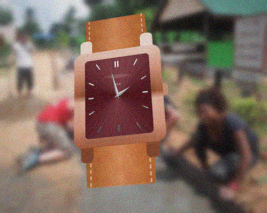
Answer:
1,58
